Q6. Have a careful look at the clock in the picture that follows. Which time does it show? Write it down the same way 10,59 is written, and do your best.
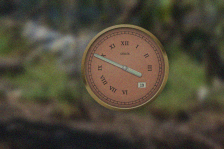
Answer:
3,49
